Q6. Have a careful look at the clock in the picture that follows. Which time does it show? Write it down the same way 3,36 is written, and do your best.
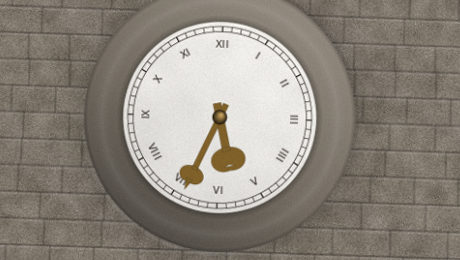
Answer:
5,34
